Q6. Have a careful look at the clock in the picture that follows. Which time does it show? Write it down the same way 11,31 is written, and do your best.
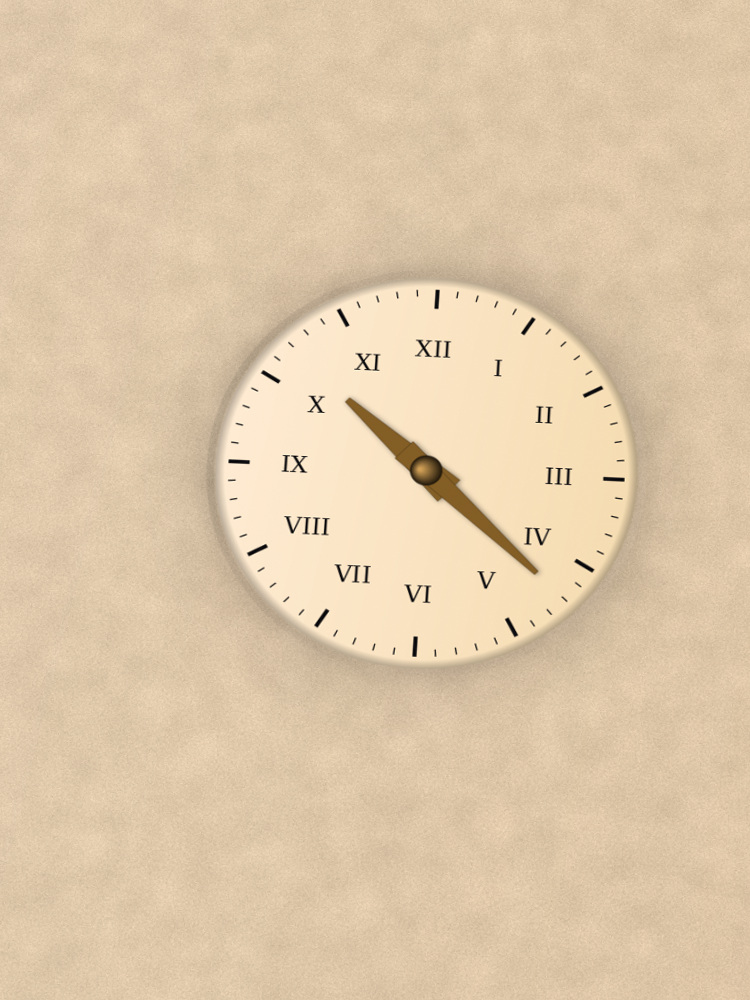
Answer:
10,22
